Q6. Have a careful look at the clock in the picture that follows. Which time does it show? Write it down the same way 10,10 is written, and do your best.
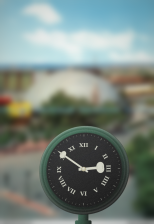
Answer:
2,51
